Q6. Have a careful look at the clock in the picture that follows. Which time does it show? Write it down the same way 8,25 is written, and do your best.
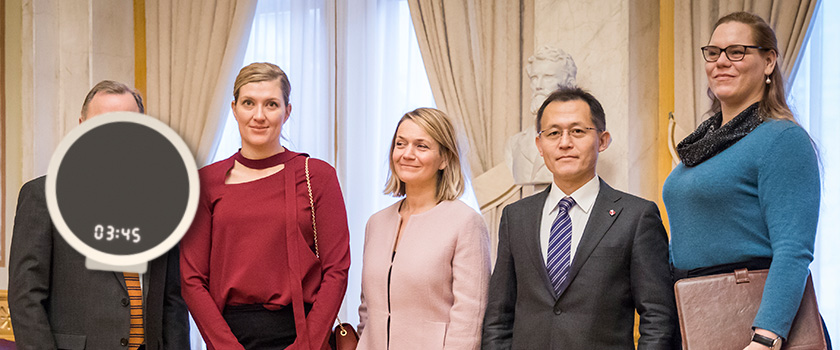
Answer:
3,45
